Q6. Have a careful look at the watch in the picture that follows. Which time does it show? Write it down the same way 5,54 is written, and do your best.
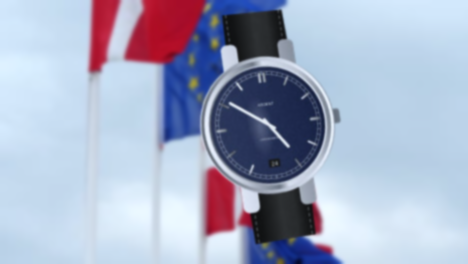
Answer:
4,51
